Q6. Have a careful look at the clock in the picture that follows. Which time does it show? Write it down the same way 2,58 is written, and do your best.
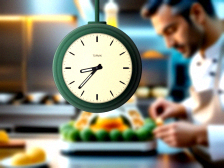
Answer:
8,37
